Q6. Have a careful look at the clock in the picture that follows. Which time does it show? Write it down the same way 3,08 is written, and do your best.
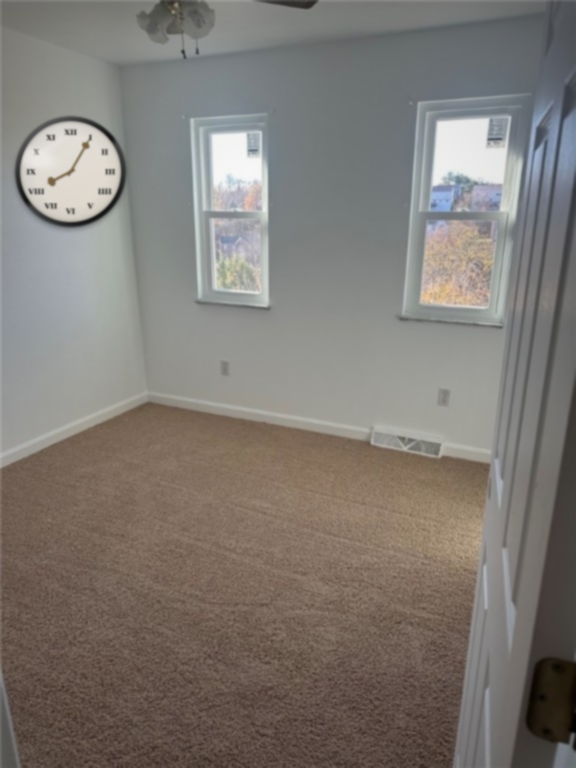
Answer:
8,05
